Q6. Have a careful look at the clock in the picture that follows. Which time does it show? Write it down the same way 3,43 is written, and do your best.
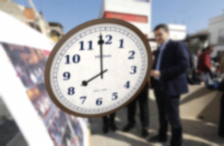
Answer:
7,59
